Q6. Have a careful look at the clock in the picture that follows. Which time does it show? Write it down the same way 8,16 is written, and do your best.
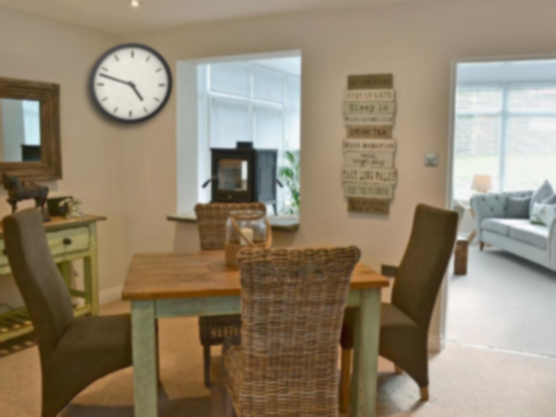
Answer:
4,48
